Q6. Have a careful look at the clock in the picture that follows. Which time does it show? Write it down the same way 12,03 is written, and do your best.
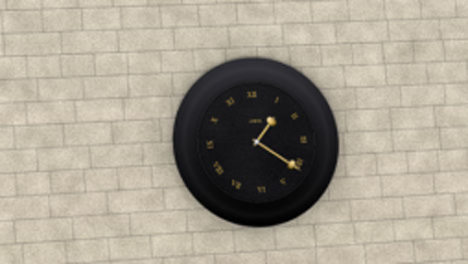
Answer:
1,21
